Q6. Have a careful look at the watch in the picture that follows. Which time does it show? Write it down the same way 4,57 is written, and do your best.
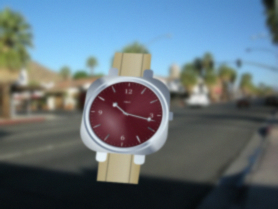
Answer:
10,17
